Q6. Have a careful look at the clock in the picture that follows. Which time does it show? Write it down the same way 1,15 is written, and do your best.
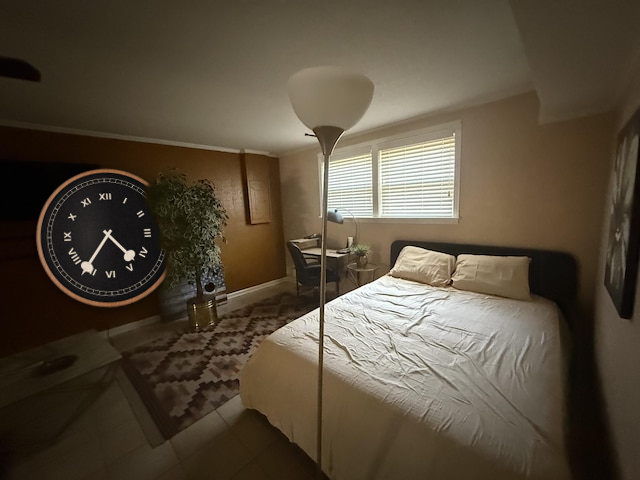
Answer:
4,36
